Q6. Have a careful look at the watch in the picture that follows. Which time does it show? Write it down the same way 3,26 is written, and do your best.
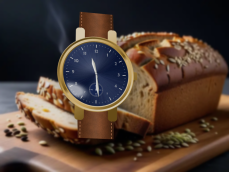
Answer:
11,29
